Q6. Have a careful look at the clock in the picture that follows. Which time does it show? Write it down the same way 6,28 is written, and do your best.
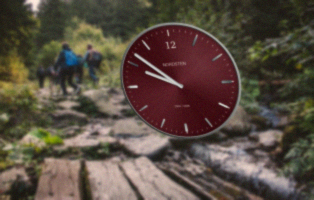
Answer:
9,52
